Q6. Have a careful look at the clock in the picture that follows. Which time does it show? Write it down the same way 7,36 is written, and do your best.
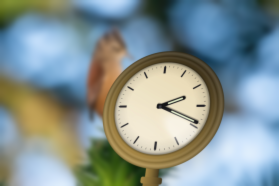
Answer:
2,19
